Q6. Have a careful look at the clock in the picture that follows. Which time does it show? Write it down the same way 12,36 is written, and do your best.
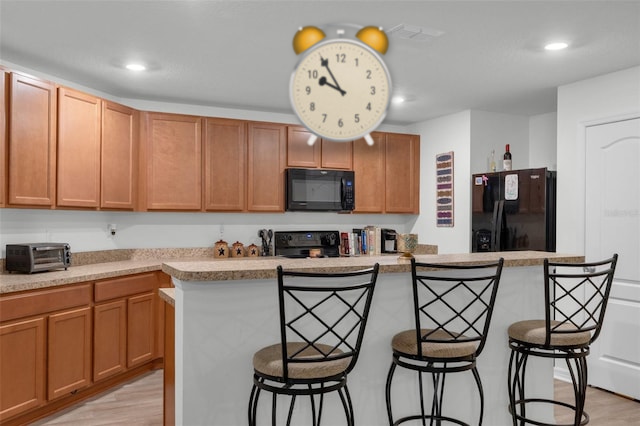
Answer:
9,55
